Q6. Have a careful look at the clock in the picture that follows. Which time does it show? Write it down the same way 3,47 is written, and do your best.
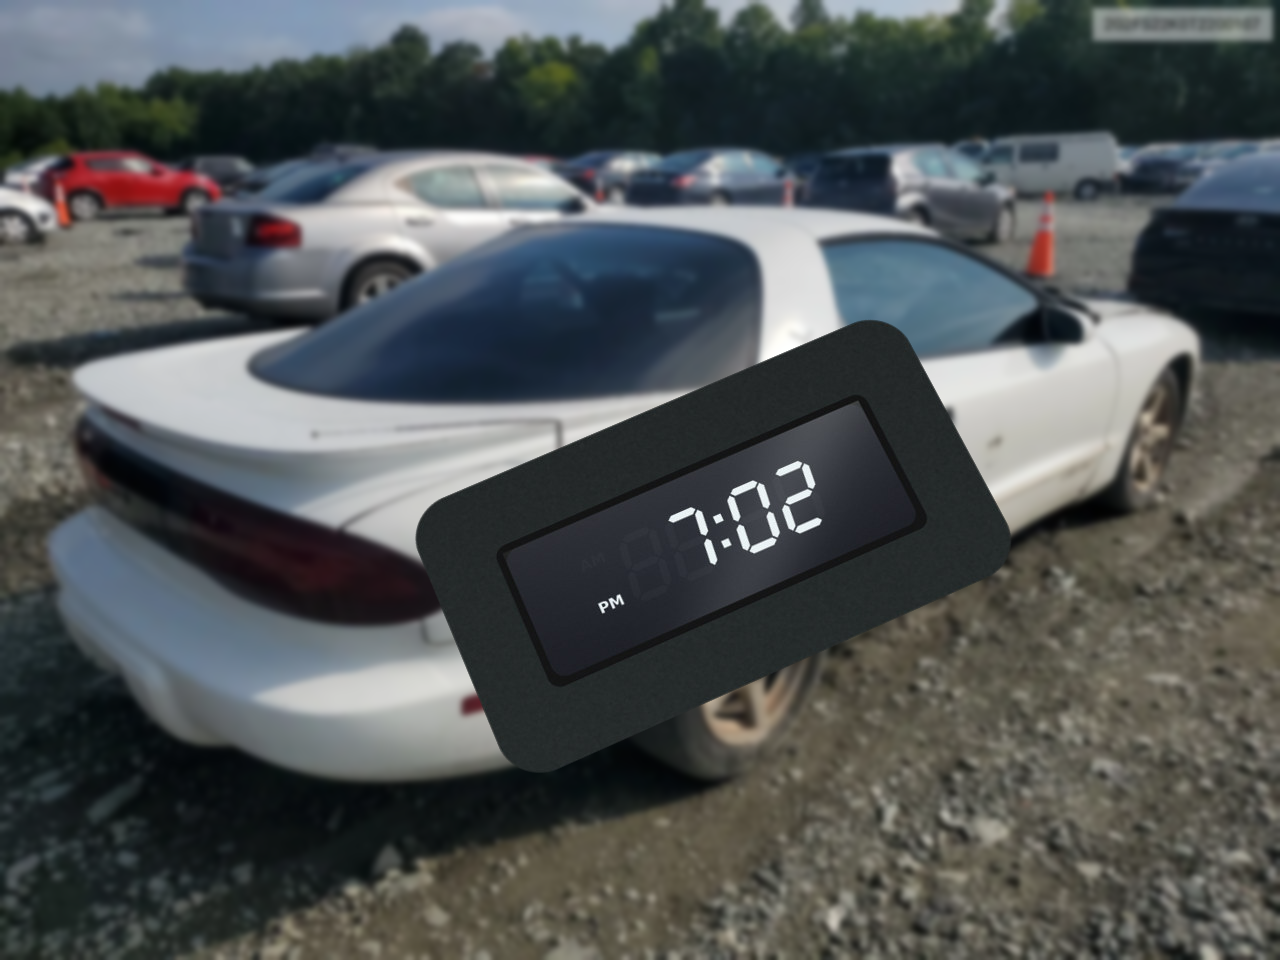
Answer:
7,02
